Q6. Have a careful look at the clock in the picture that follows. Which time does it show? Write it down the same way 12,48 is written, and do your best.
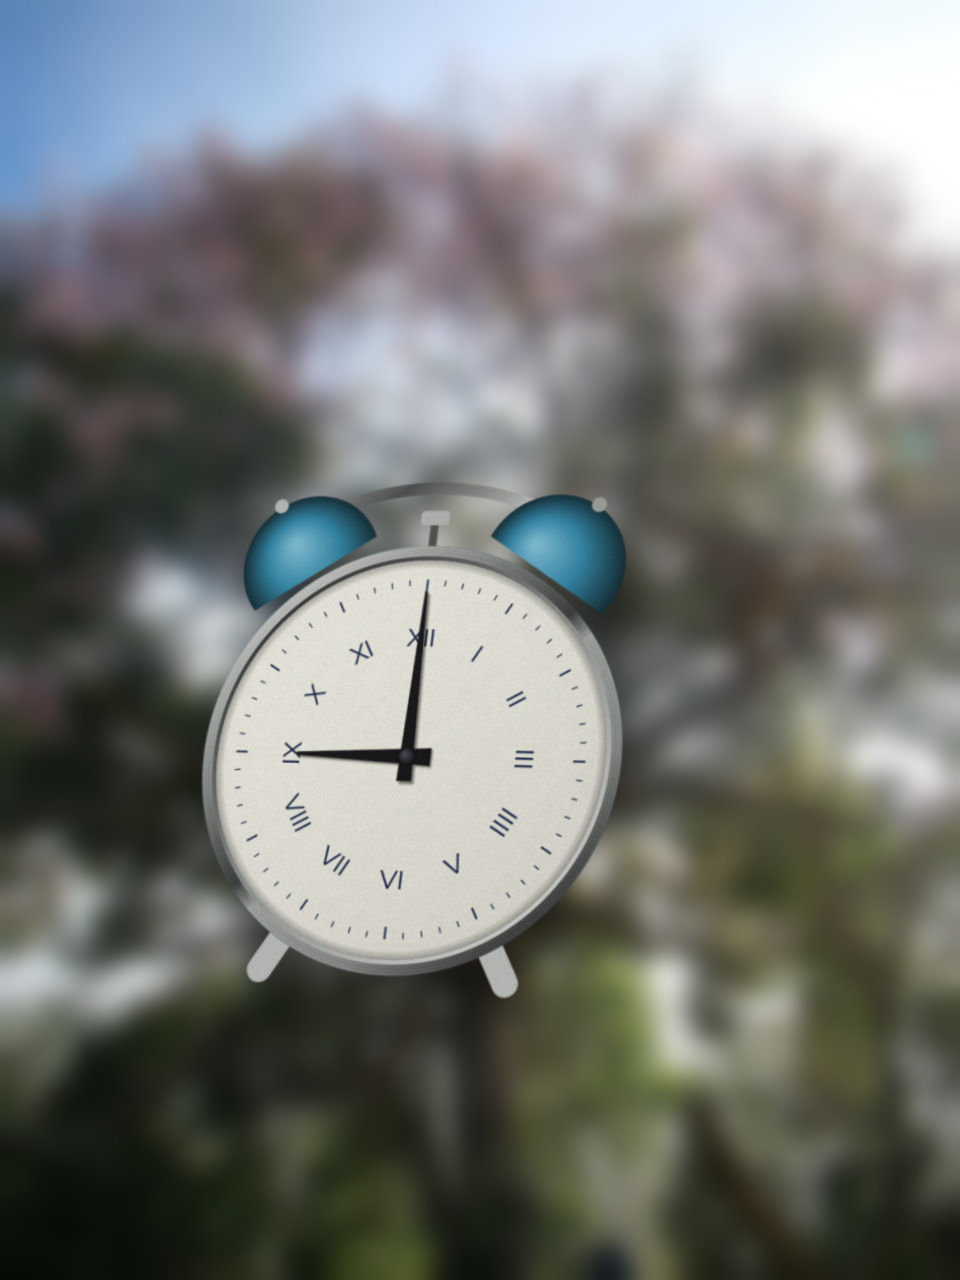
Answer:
9,00
